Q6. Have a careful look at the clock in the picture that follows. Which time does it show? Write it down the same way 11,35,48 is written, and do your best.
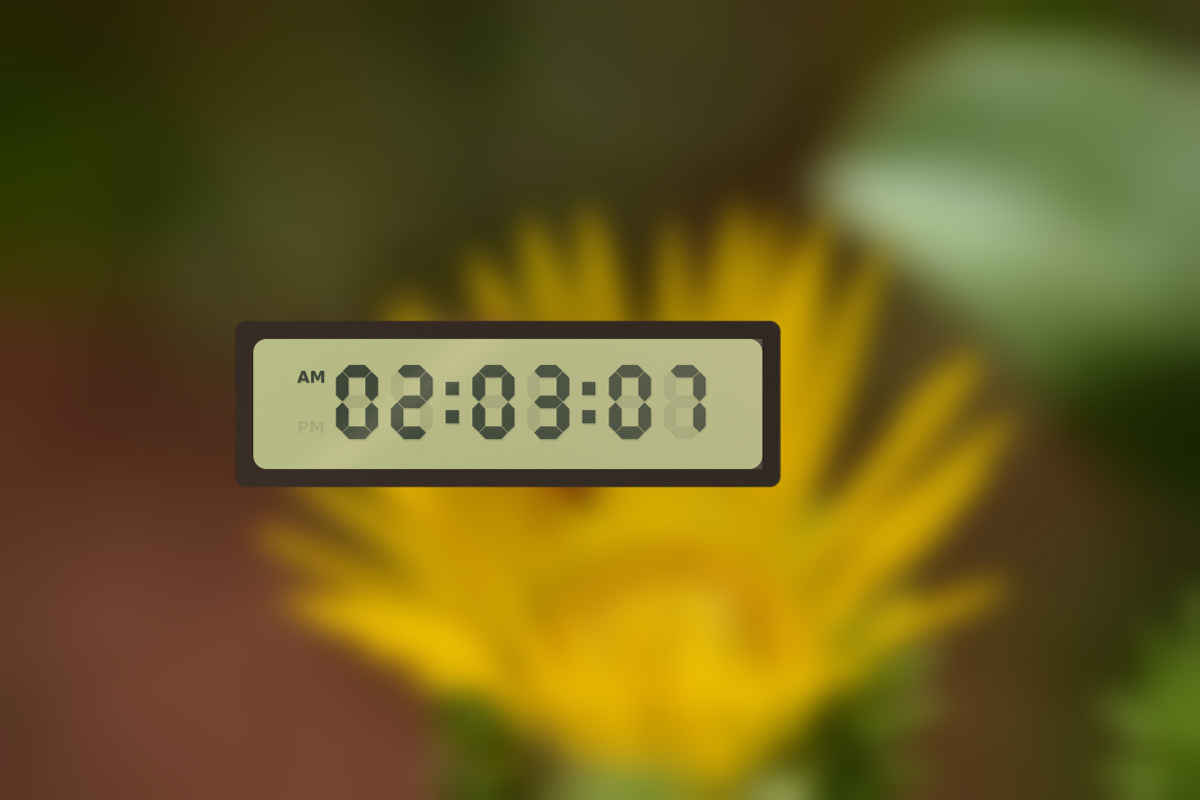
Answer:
2,03,07
